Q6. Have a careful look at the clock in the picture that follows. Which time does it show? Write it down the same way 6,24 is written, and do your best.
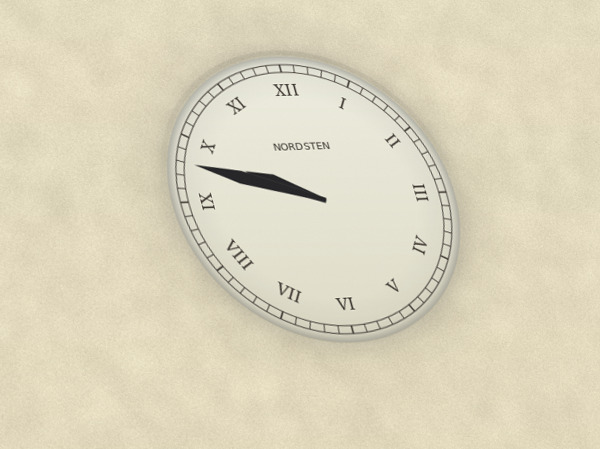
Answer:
9,48
